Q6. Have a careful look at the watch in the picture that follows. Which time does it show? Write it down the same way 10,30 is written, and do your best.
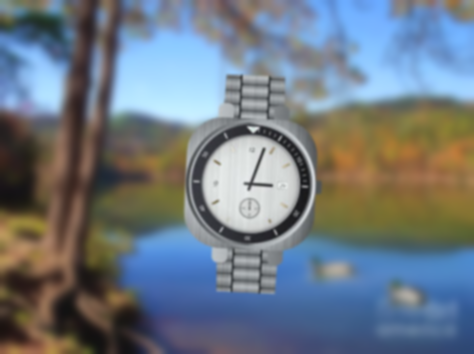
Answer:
3,03
